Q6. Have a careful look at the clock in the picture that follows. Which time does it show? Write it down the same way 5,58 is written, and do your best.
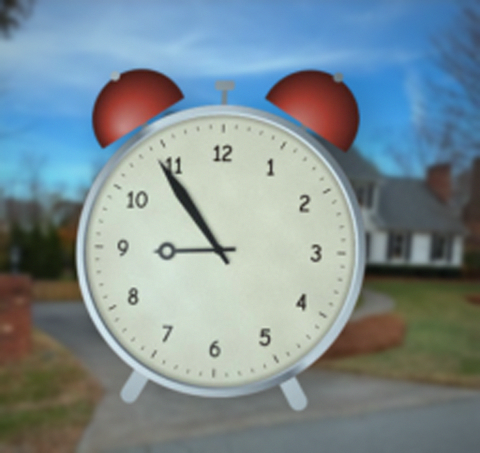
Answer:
8,54
